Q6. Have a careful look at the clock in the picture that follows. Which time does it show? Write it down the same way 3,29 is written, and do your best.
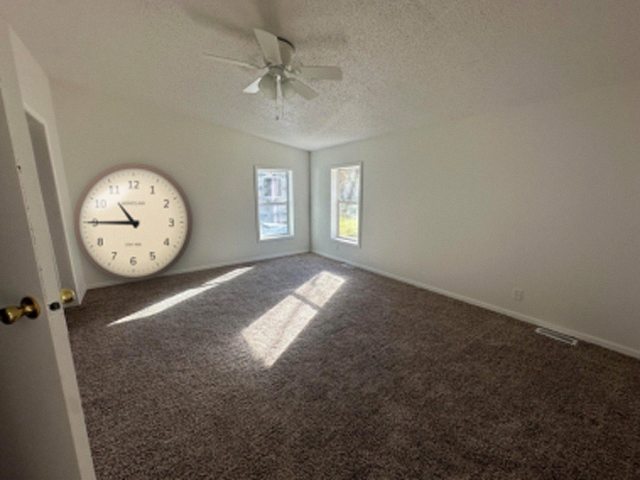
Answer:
10,45
